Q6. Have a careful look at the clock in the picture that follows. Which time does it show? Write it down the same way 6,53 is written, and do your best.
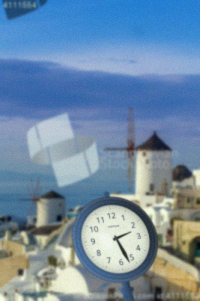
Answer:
2,27
